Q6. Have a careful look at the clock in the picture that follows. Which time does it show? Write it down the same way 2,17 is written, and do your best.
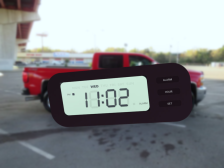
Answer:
11,02
